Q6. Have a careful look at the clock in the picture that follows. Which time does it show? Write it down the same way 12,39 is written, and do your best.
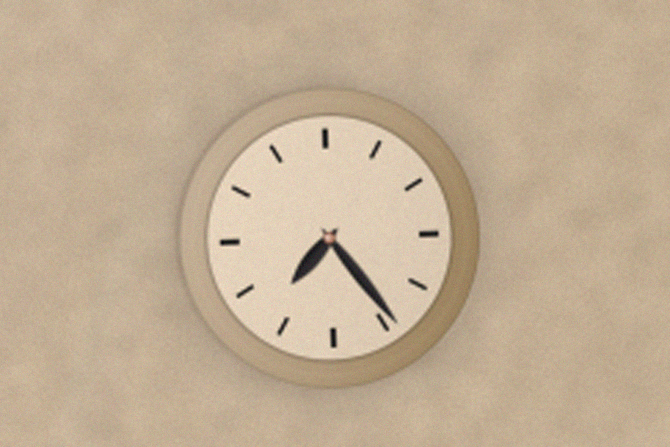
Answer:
7,24
